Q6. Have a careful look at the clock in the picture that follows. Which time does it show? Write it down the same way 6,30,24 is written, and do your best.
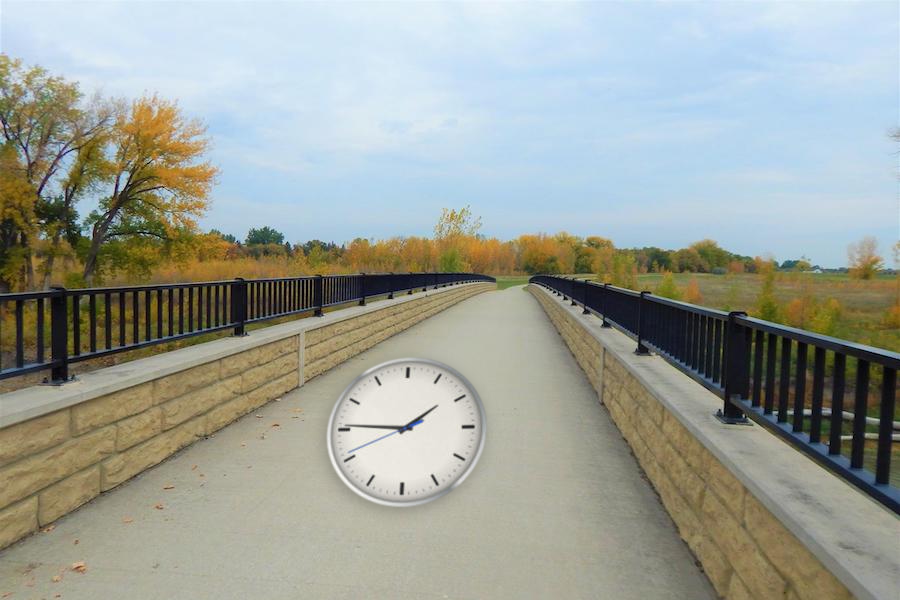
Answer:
1,45,41
